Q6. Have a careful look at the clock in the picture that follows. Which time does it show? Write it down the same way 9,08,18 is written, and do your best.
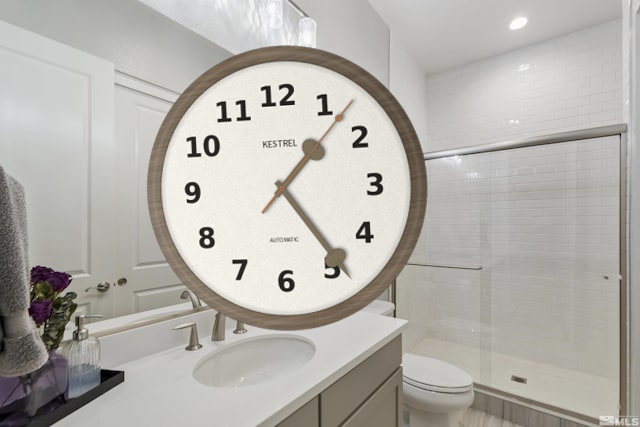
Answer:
1,24,07
